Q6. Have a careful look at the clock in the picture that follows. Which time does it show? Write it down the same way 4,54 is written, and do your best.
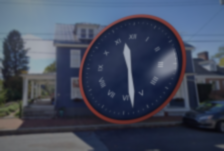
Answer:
11,28
